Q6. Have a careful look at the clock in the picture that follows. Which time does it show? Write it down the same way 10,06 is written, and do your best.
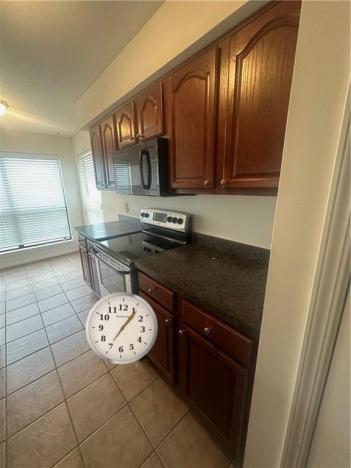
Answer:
7,06
